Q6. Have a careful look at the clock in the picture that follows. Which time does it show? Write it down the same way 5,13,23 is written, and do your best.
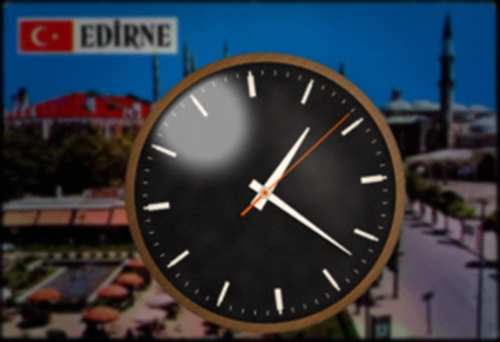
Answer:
1,22,09
